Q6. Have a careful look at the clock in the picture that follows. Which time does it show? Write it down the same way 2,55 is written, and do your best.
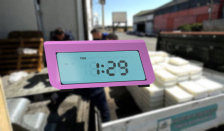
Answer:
1,29
